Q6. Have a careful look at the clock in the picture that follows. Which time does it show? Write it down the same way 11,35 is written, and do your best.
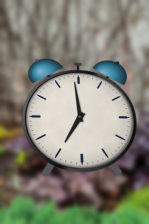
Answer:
6,59
